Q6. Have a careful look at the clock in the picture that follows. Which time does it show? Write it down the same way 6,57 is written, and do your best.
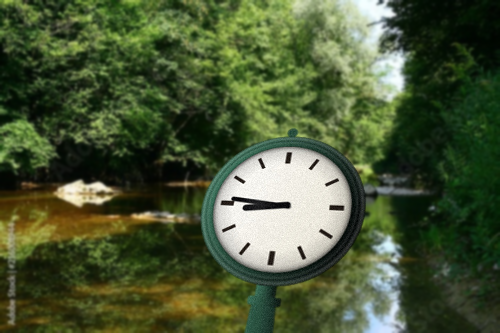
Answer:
8,46
